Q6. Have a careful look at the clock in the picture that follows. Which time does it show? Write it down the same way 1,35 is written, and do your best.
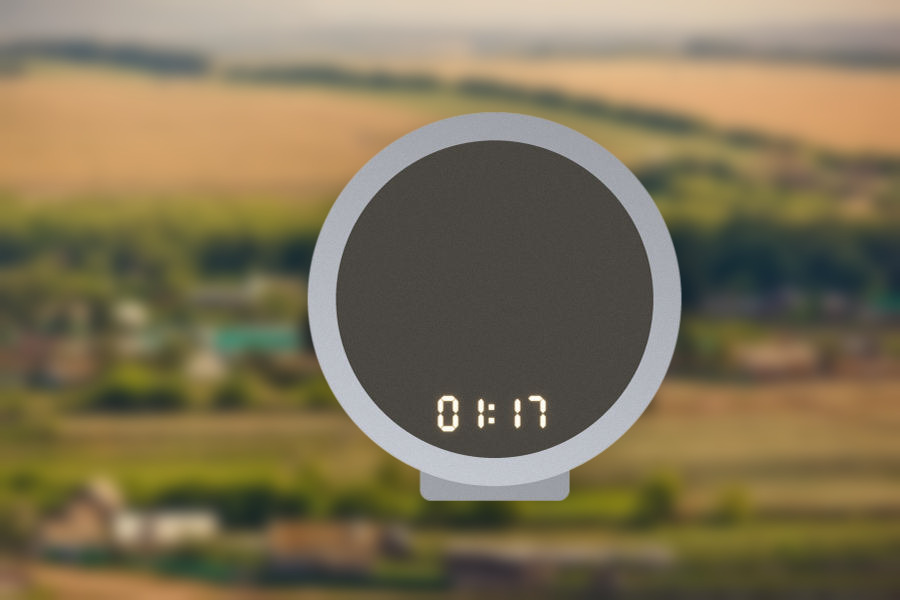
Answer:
1,17
